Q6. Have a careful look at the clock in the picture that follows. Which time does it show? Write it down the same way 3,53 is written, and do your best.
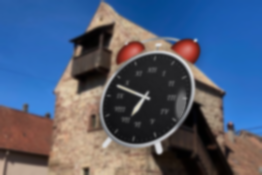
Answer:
6,48
